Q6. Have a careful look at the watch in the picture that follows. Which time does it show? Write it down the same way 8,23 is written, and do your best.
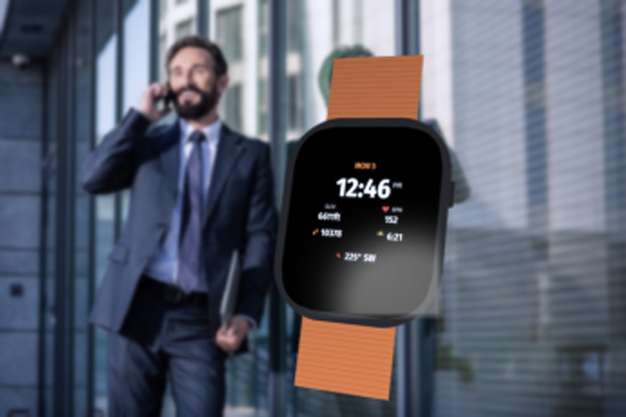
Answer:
12,46
